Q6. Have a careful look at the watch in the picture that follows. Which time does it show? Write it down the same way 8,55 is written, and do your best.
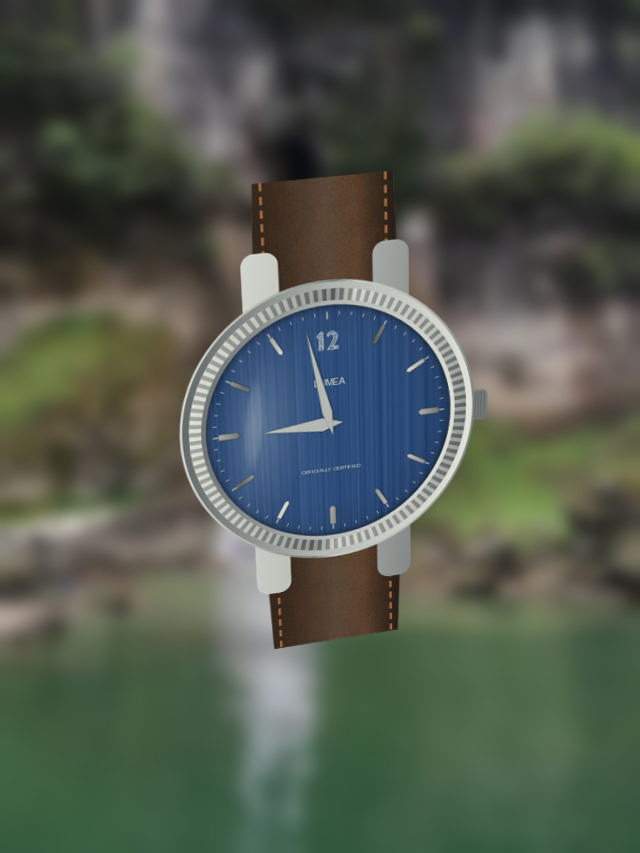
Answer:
8,58
